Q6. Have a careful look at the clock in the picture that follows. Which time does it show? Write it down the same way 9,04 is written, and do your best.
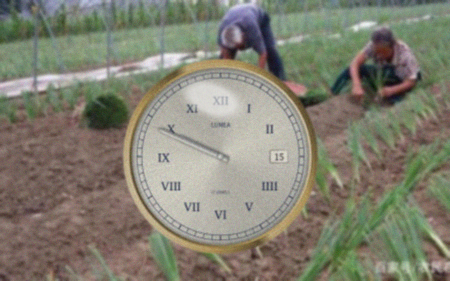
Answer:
9,49
